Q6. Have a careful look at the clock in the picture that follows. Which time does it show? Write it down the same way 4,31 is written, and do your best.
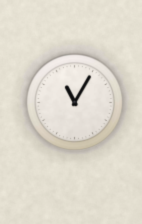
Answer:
11,05
